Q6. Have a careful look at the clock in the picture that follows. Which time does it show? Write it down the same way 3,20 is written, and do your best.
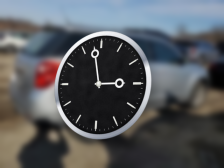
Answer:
2,58
